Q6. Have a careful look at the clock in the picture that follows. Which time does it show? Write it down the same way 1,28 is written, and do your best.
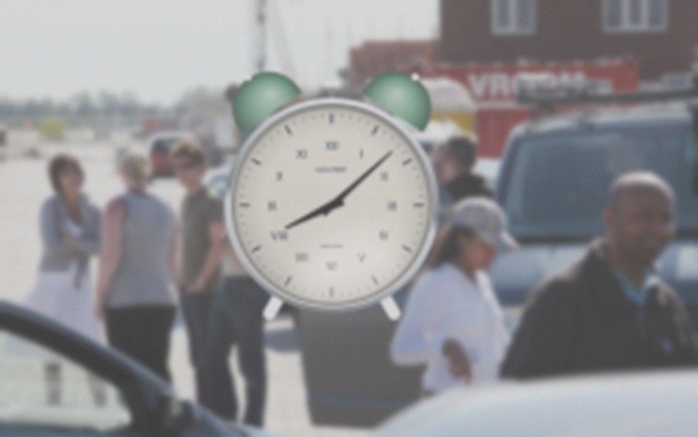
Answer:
8,08
